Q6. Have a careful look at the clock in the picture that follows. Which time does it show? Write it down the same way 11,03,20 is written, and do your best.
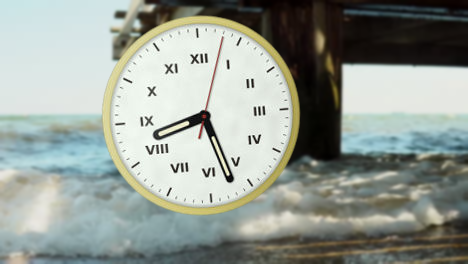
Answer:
8,27,03
